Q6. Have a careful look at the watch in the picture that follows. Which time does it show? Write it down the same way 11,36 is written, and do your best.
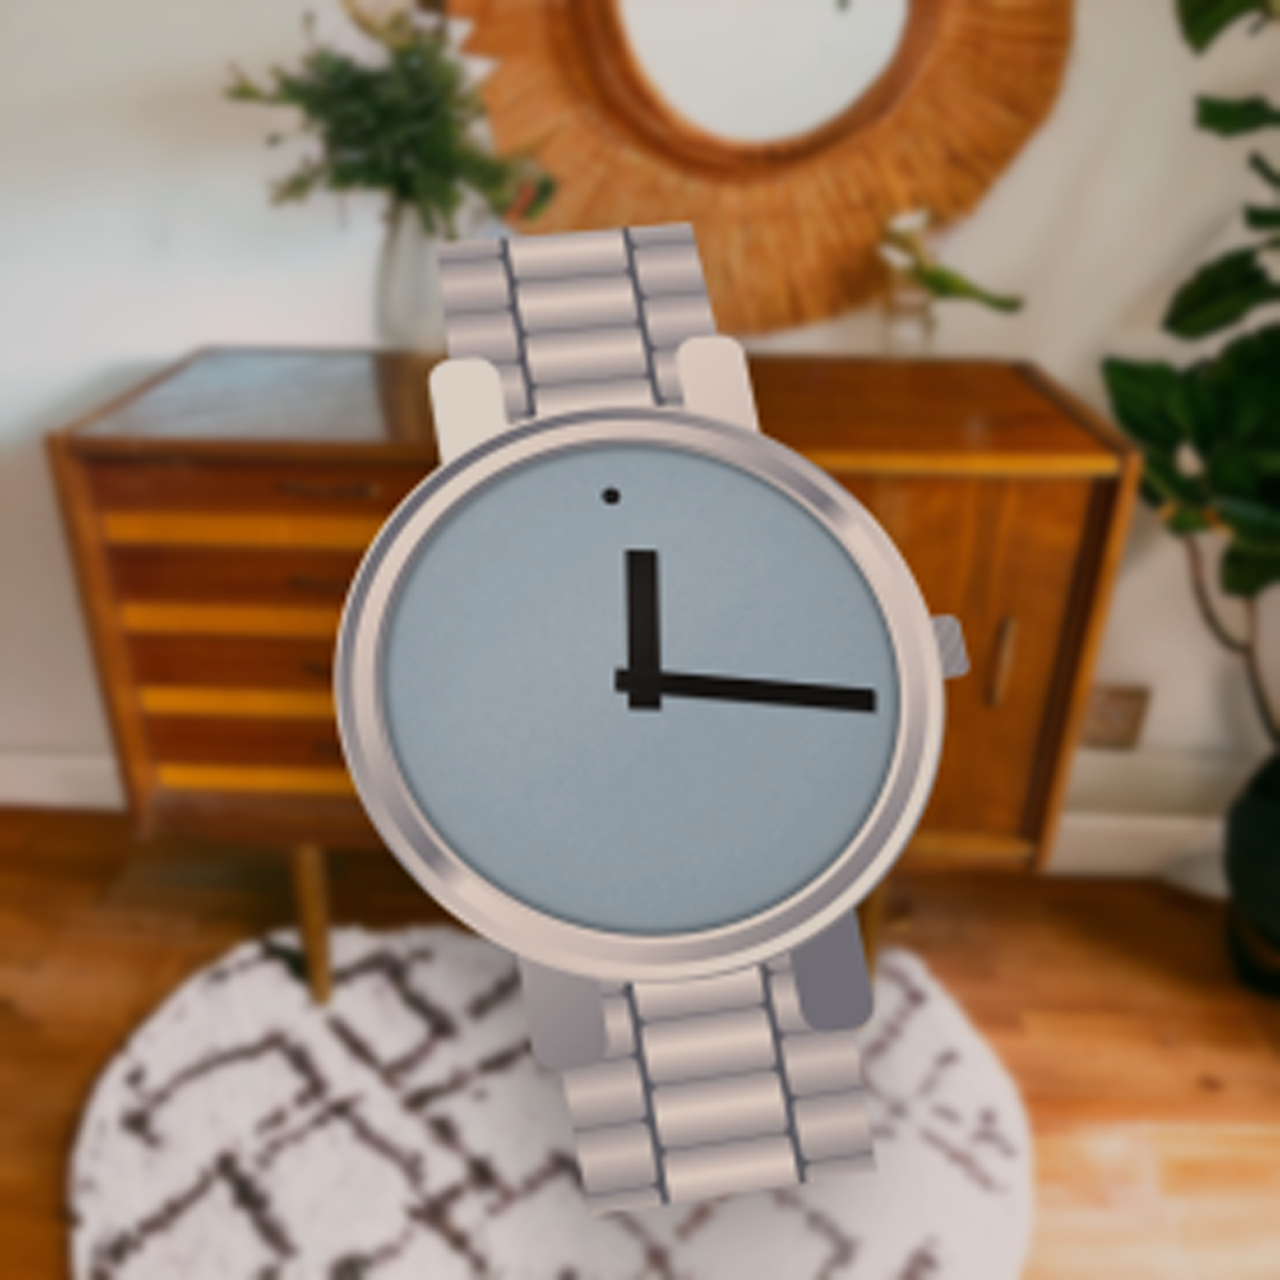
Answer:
12,17
